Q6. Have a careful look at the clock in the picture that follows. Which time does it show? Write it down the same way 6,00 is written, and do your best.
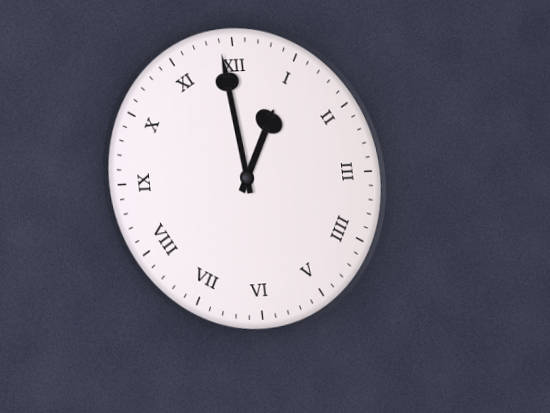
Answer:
12,59
